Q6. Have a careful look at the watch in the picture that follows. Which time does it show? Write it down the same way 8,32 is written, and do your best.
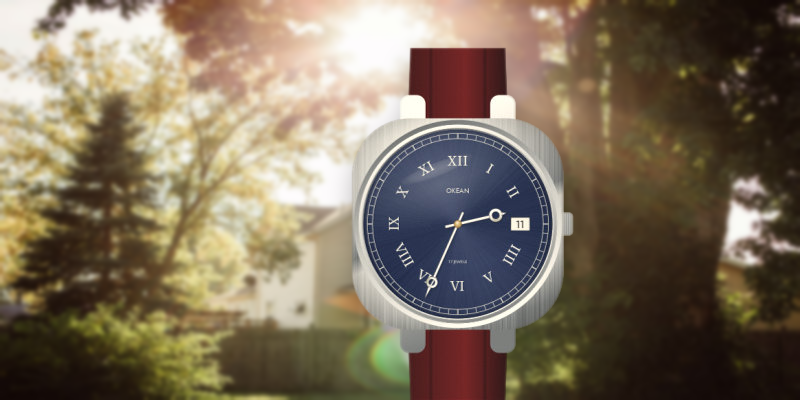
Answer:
2,34
